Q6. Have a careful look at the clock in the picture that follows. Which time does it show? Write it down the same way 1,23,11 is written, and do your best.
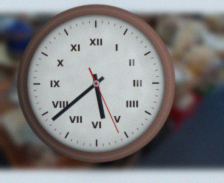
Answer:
5,38,26
